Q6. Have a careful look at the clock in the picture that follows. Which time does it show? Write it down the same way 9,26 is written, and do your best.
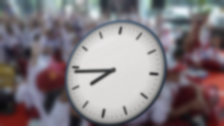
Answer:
7,44
